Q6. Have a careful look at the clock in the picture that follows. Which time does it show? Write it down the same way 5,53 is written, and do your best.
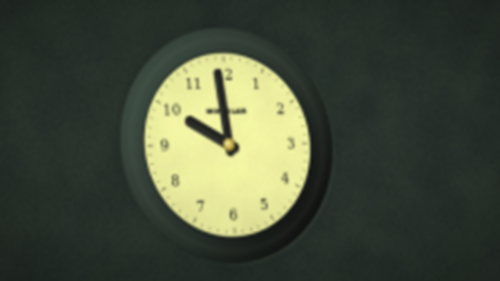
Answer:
9,59
